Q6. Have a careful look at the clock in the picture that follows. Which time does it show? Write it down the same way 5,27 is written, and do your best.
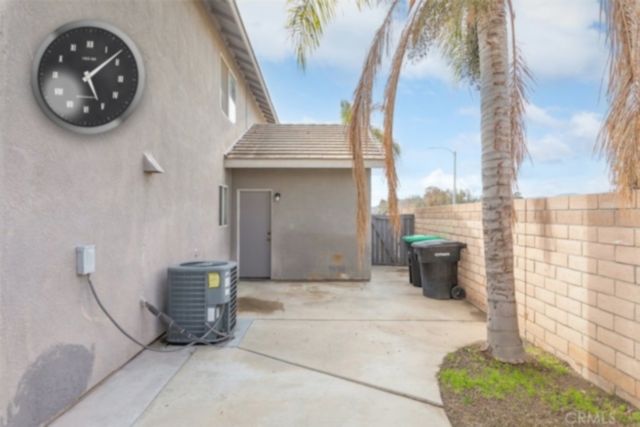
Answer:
5,08
